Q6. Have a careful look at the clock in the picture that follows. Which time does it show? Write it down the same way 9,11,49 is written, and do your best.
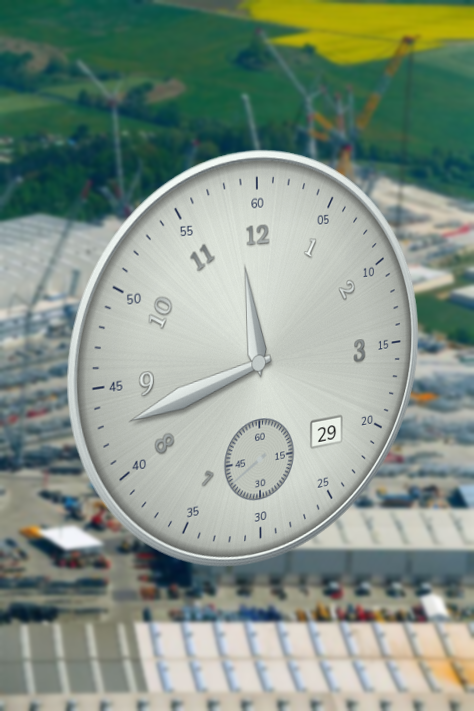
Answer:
11,42,40
